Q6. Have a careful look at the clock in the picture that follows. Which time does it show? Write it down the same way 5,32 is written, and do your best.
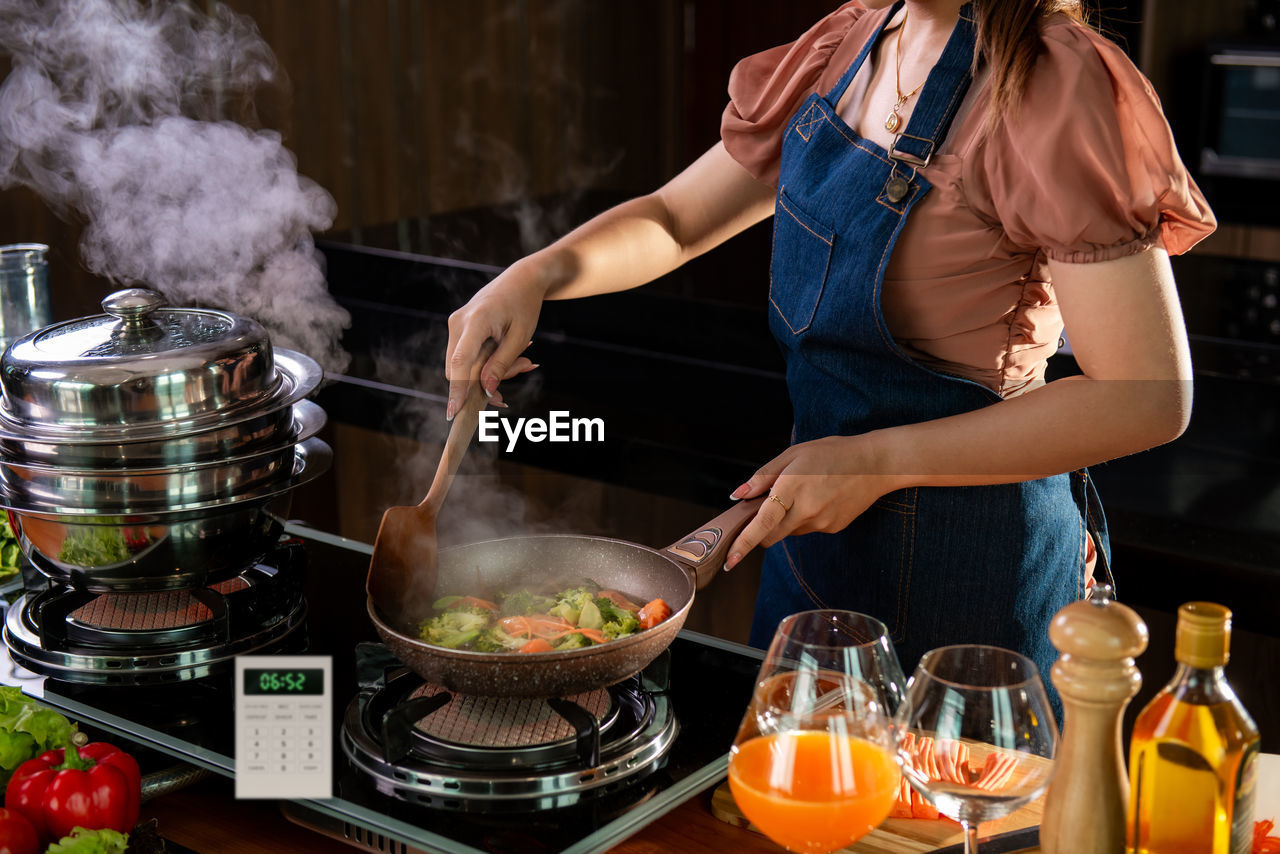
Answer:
6,52
